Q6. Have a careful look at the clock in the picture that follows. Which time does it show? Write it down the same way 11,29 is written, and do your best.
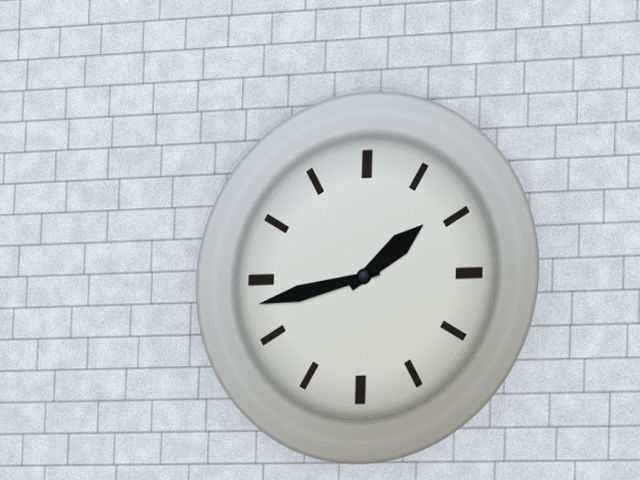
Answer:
1,43
